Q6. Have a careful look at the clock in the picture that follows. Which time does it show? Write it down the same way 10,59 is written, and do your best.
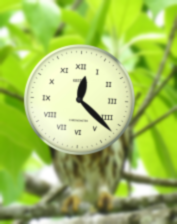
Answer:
12,22
